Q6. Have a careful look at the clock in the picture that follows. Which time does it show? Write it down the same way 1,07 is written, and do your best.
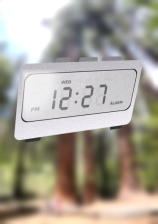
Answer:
12,27
